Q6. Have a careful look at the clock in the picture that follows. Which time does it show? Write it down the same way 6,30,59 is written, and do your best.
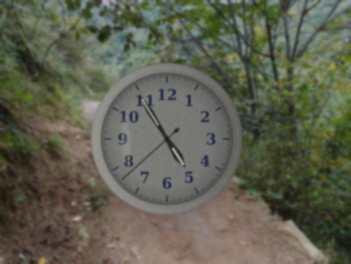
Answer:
4,54,38
